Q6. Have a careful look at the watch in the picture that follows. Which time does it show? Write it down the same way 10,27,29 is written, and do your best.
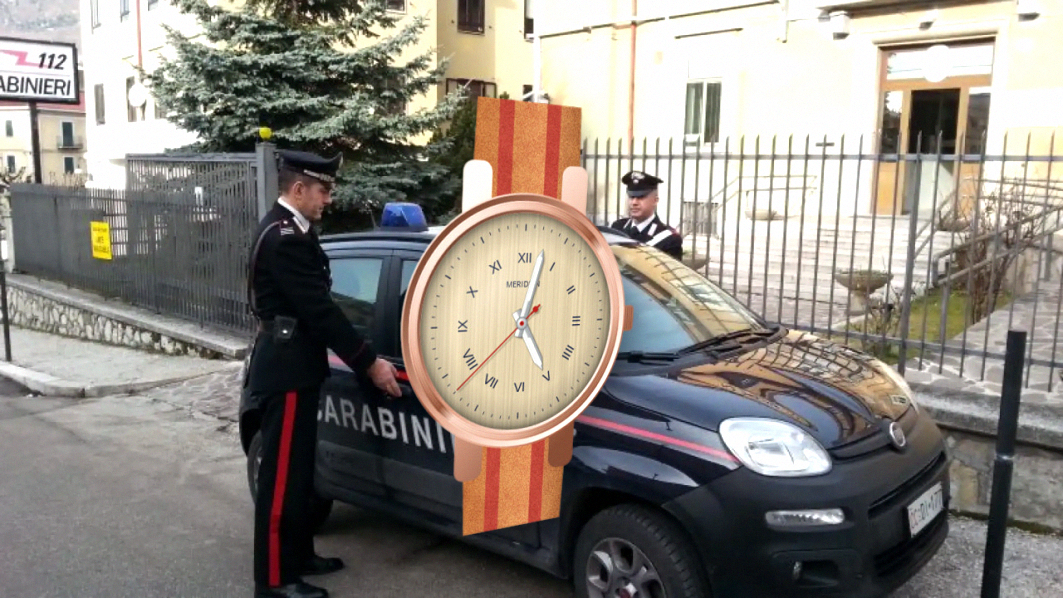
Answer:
5,02,38
